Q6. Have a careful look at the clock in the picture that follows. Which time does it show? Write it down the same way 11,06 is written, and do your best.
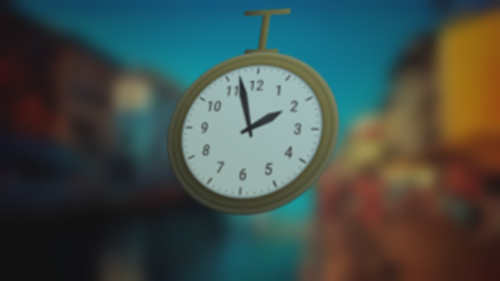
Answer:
1,57
